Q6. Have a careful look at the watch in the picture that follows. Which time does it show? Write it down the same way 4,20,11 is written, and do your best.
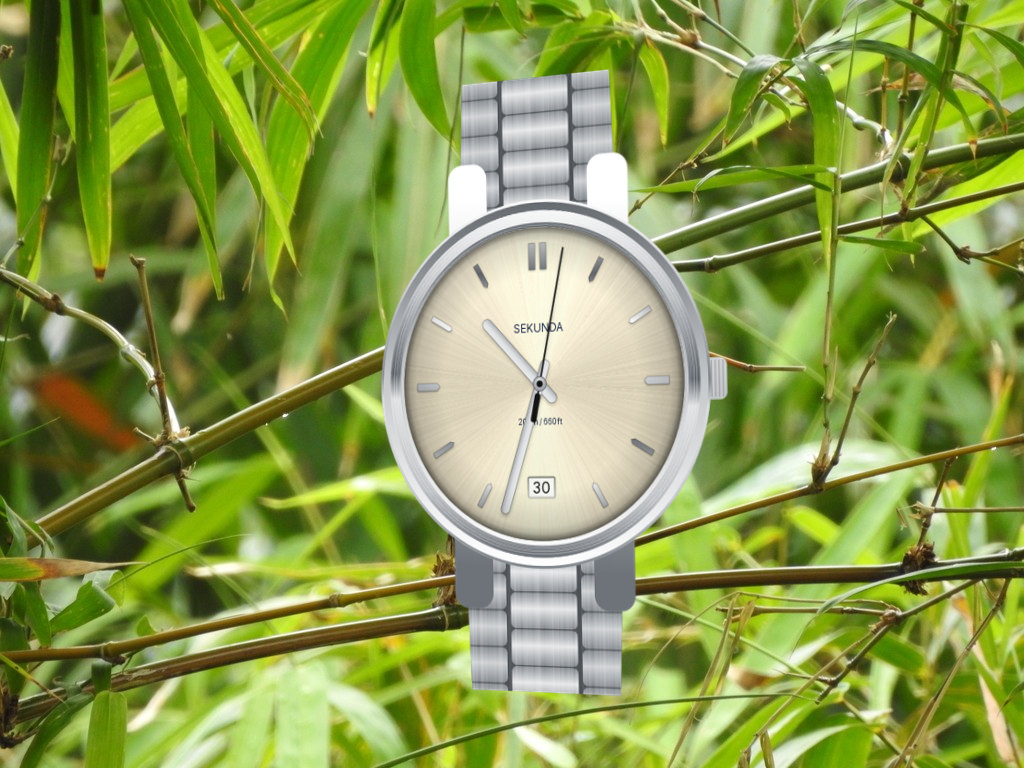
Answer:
10,33,02
